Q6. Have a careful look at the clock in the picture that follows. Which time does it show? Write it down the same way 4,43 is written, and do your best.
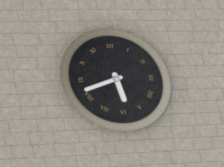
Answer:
5,42
